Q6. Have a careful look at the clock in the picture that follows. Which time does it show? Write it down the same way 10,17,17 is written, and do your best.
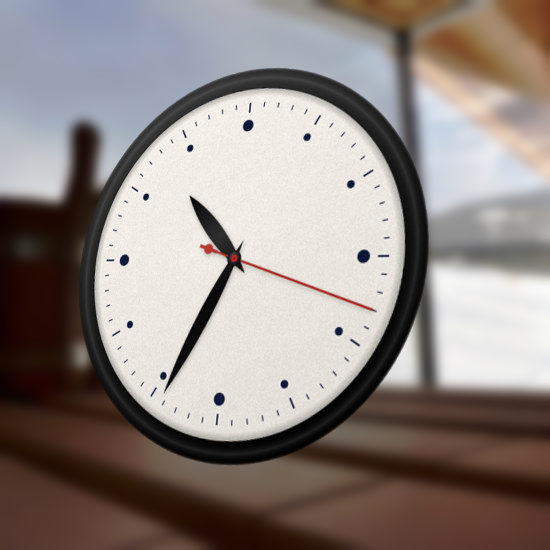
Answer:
10,34,18
